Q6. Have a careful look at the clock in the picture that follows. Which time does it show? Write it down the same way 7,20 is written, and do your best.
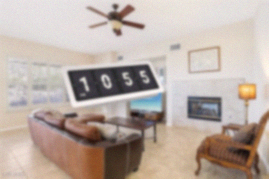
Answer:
10,55
